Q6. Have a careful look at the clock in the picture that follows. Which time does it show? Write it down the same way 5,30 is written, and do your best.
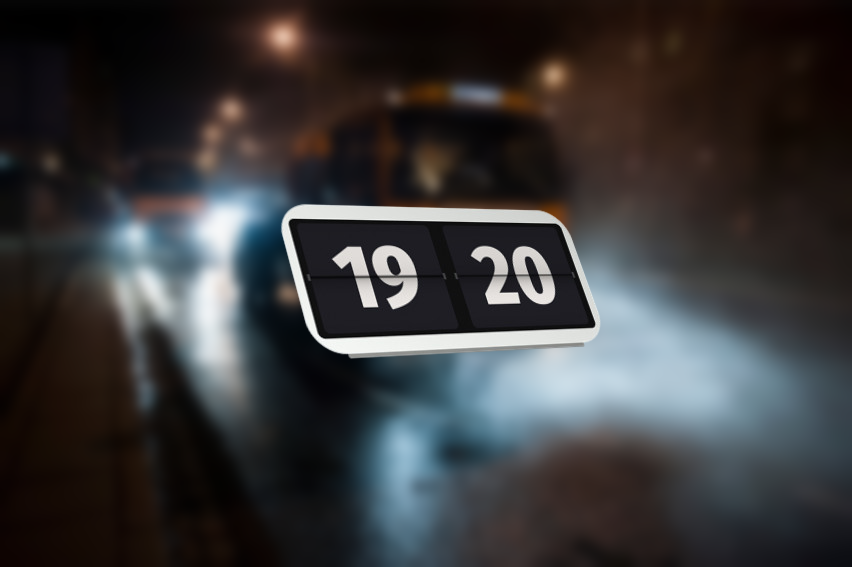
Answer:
19,20
